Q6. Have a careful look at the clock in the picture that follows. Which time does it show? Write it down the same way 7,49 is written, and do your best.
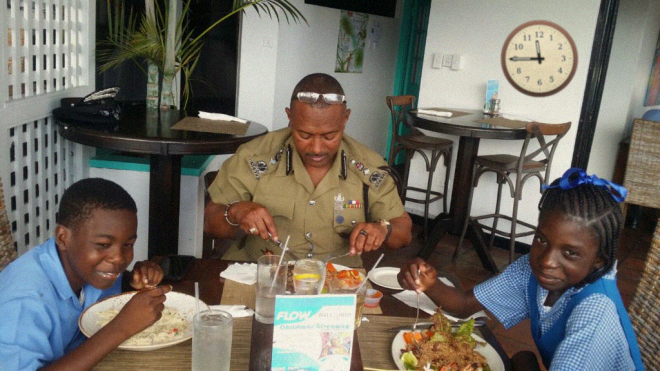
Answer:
11,45
